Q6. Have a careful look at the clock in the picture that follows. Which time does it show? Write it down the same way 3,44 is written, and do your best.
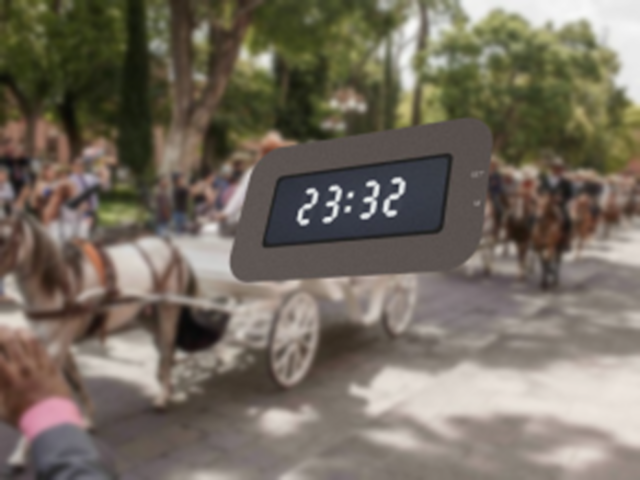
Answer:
23,32
